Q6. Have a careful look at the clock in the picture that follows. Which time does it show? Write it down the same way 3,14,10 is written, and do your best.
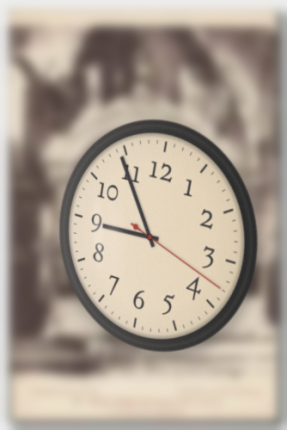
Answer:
8,54,18
